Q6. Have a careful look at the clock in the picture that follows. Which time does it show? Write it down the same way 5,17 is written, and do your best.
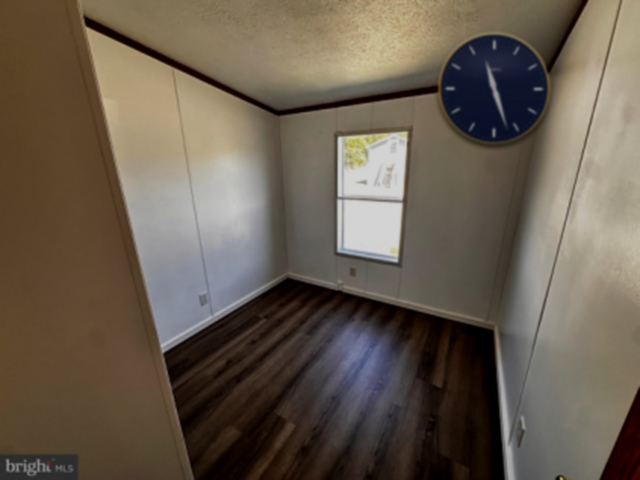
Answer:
11,27
